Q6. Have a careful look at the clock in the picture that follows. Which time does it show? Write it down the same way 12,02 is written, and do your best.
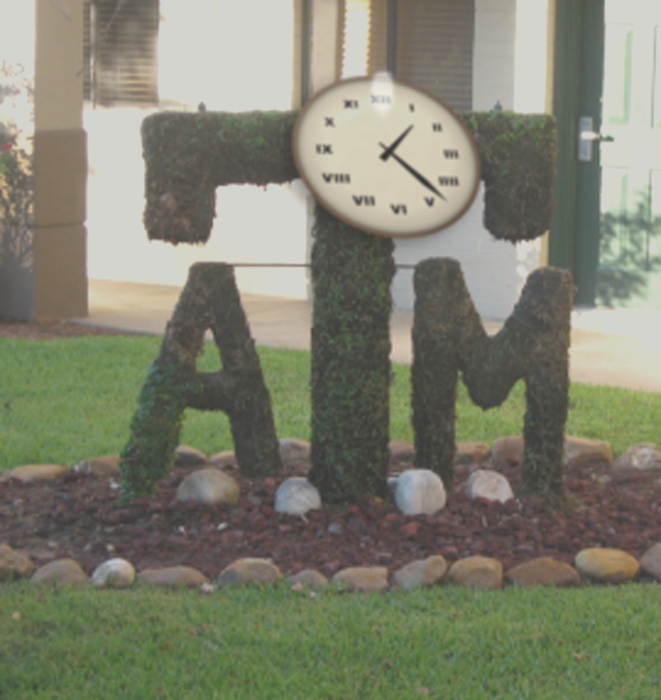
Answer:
1,23
